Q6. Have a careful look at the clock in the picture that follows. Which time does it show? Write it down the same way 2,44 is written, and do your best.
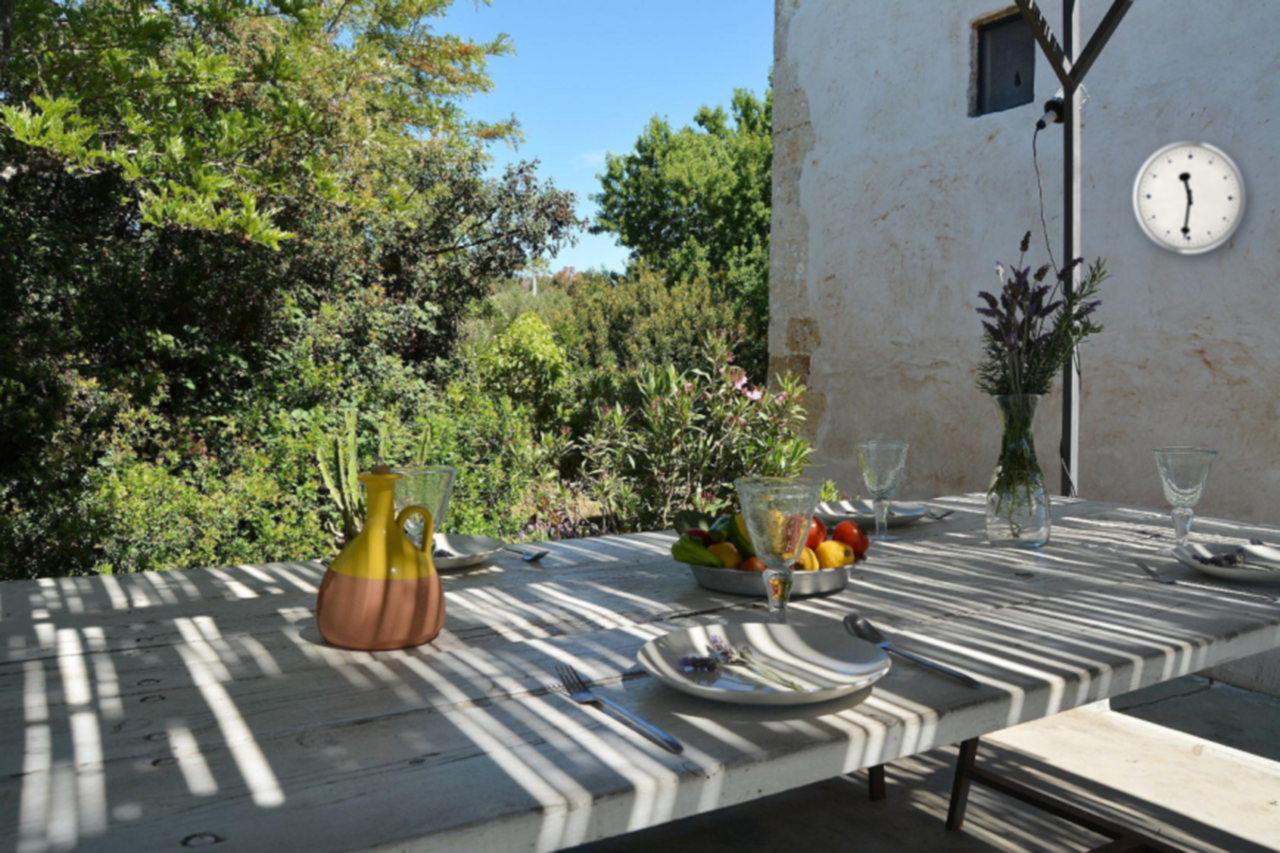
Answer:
11,31
